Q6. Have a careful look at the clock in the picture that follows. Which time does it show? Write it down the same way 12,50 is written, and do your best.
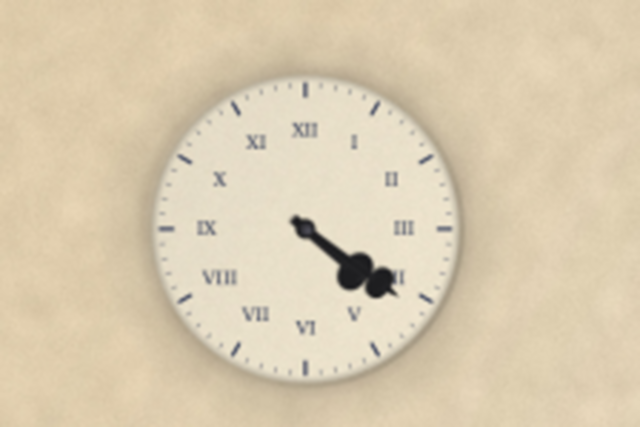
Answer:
4,21
